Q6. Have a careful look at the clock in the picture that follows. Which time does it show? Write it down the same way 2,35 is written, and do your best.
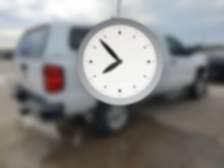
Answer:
7,53
